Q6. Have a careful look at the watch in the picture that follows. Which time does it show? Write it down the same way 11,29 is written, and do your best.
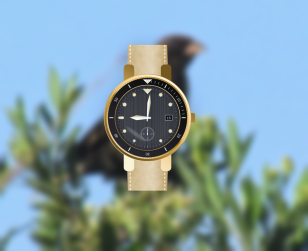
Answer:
9,01
